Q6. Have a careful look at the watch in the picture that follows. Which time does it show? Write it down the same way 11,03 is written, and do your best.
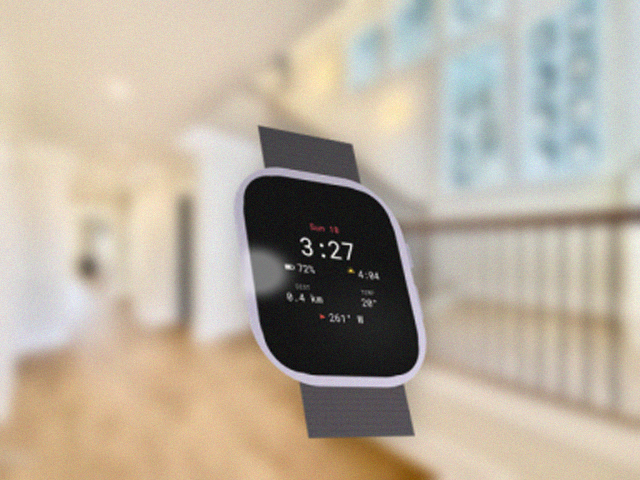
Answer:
3,27
